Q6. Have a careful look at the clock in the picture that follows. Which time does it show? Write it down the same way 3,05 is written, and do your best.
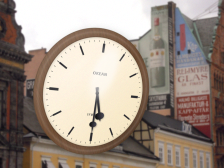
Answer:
5,30
